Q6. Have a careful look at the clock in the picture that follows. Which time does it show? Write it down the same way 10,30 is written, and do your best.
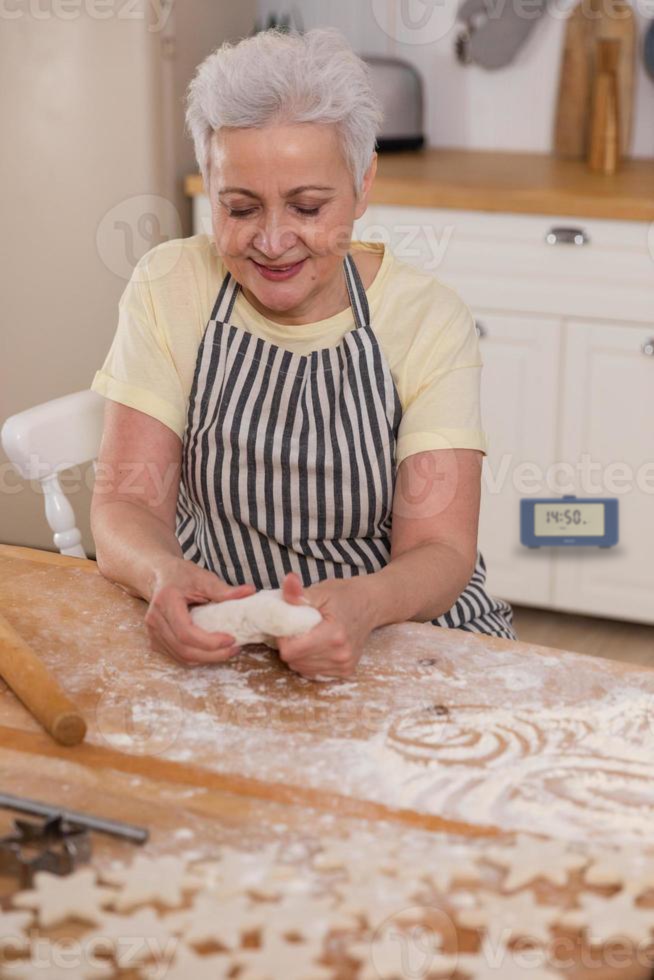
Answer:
14,50
